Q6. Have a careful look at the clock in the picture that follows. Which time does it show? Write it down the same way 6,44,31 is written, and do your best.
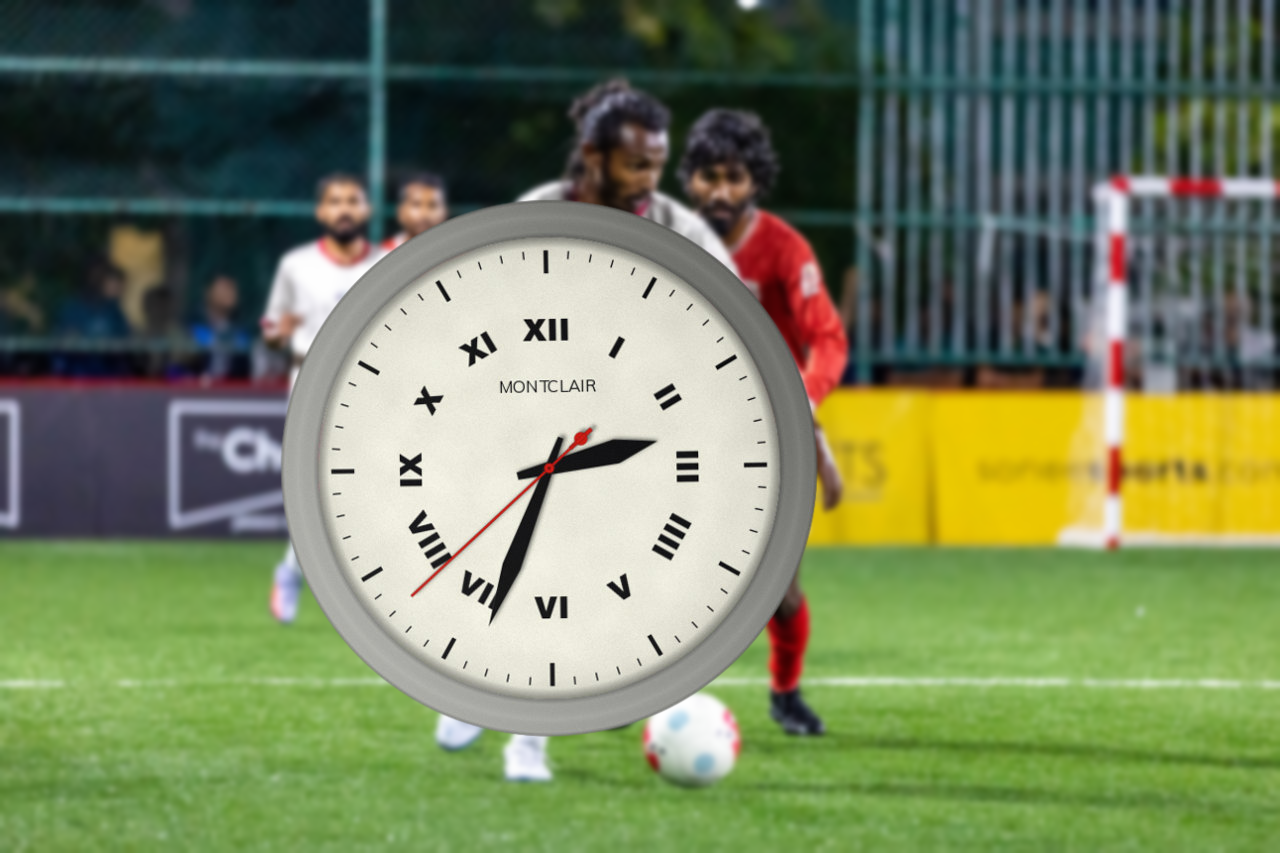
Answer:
2,33,38
